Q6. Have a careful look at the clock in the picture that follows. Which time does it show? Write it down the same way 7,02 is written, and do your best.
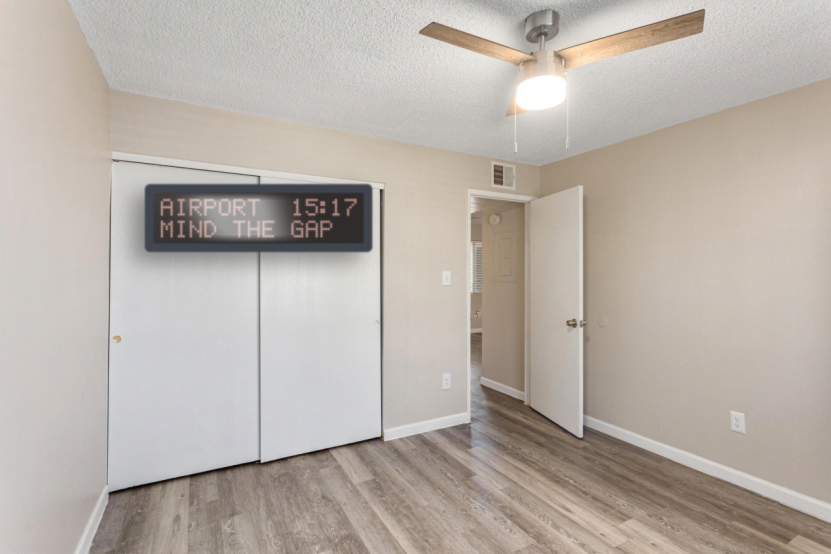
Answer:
15,17
